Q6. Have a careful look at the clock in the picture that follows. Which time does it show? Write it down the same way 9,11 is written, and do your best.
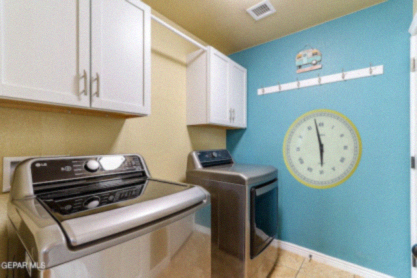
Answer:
5,58
